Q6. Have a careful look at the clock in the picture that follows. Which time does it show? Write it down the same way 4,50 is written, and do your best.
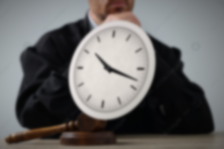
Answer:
10,18
